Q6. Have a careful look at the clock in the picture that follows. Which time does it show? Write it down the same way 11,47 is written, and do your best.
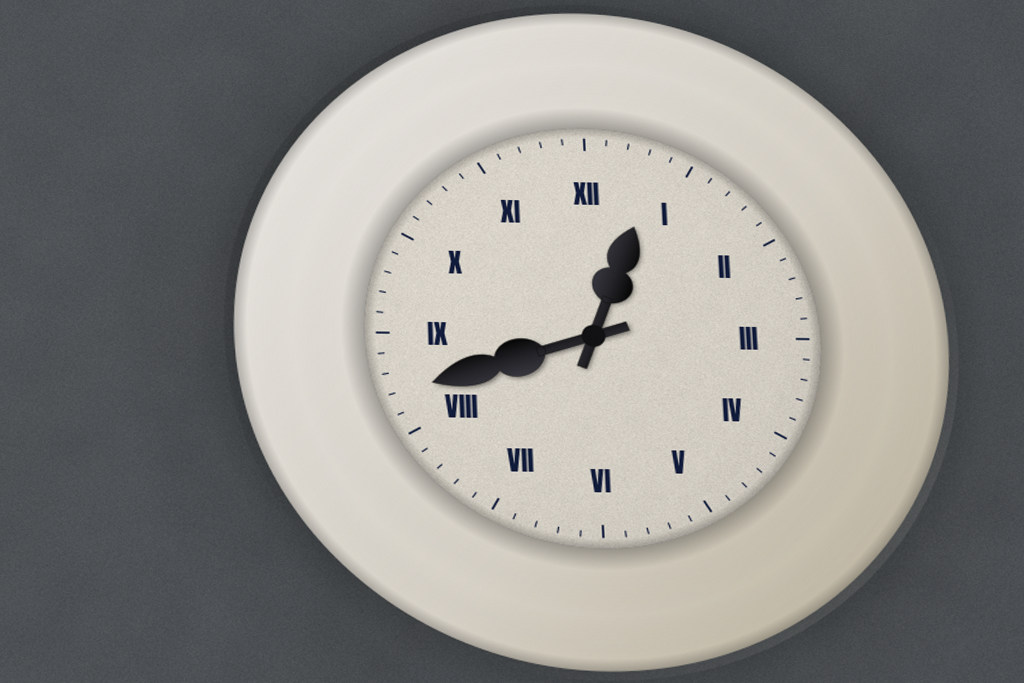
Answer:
12,42
